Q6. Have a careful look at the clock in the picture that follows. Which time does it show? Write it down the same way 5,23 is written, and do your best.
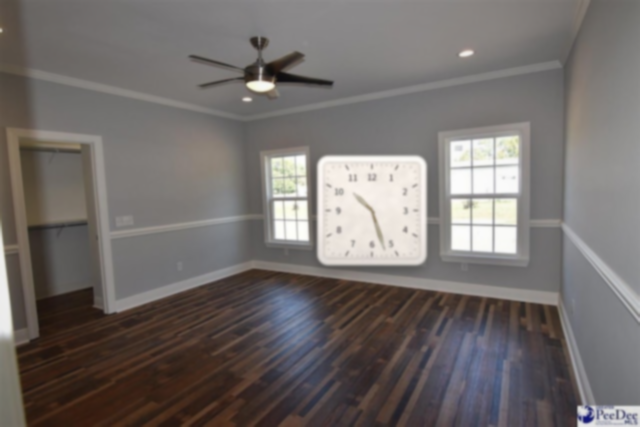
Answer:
10,27
